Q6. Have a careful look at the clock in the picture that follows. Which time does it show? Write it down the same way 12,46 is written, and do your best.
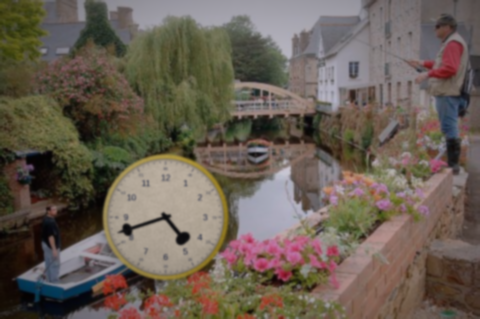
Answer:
4,42
